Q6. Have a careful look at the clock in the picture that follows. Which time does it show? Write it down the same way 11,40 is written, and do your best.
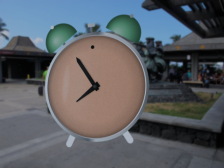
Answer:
7,55
